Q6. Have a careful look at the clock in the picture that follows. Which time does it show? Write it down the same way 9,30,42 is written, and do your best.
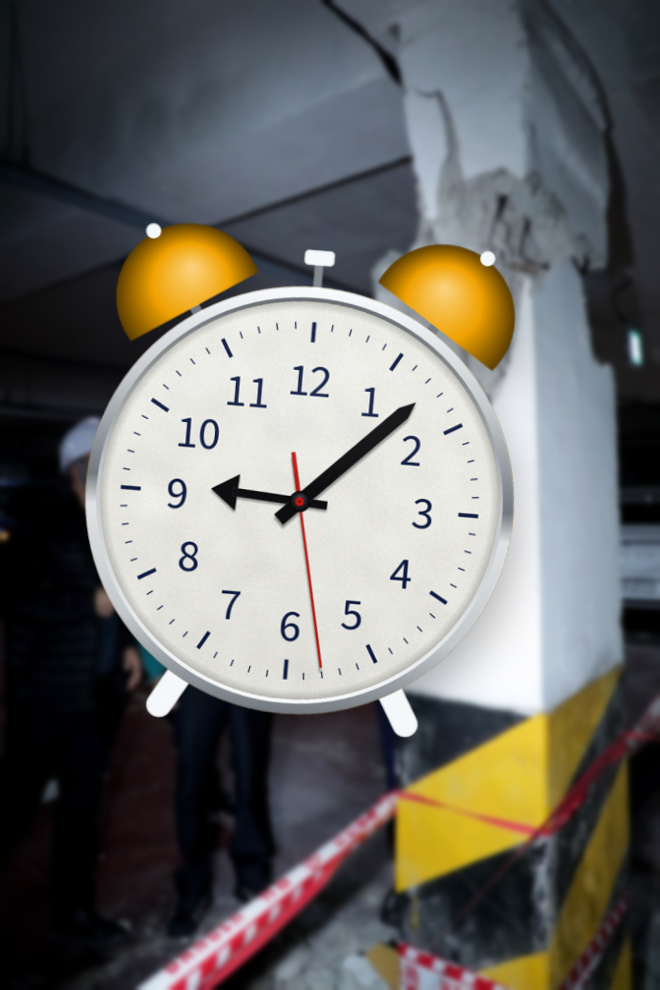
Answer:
9,07,28
